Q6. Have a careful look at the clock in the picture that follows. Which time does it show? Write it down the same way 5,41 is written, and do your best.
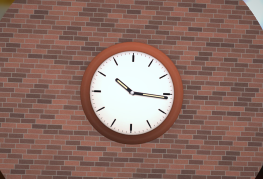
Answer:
10,16
